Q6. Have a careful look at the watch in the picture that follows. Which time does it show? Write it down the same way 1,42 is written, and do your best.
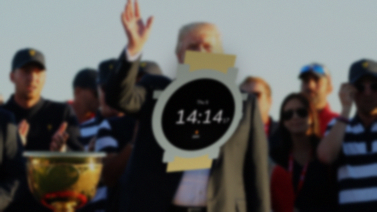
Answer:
14,14
